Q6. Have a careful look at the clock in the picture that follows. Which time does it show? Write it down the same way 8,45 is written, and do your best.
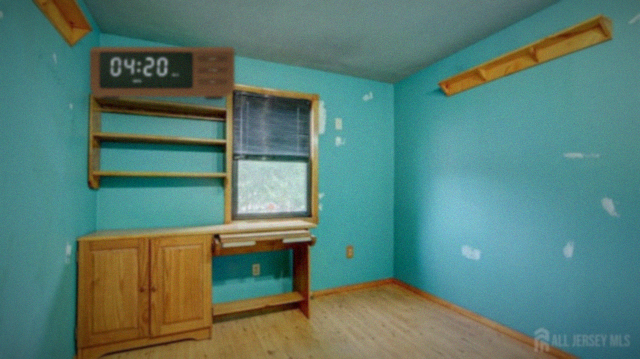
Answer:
4,20
